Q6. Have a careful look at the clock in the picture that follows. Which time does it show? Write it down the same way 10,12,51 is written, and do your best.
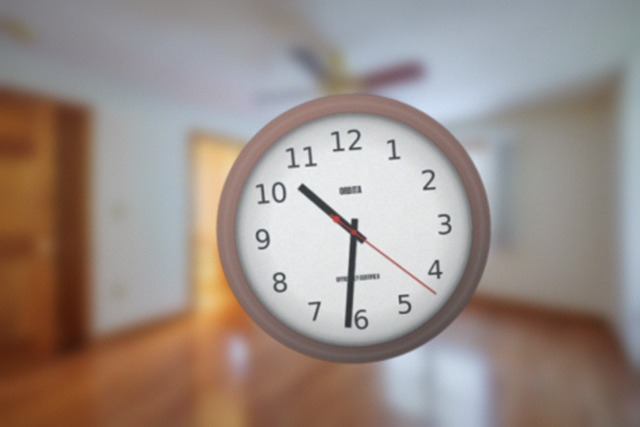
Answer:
10,31,22
